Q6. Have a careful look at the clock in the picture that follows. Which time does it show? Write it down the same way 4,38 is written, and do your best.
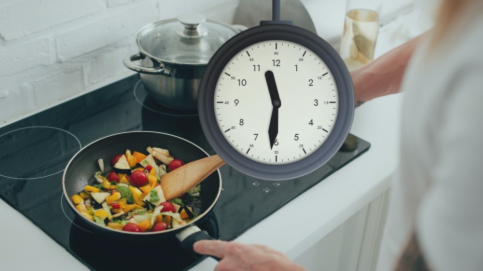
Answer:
11,31
